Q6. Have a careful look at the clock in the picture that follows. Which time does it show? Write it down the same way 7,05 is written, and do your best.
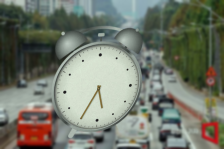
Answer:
5,35
